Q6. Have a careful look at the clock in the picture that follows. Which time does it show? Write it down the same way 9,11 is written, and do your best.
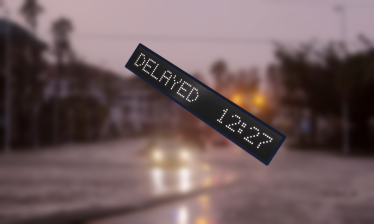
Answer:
12,27
